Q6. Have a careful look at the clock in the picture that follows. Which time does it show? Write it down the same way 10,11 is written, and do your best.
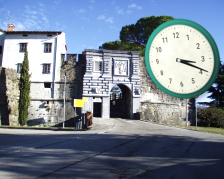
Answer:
3,19
